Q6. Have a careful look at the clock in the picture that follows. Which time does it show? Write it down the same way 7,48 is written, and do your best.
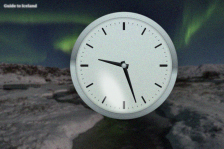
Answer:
9,27
